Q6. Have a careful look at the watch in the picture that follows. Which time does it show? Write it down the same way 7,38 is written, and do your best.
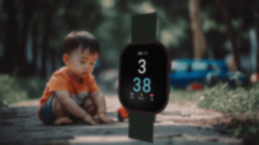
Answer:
3,38
